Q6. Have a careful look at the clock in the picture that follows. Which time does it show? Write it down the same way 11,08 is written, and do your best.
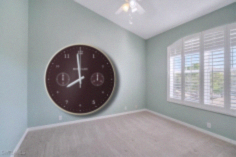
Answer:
7,59
